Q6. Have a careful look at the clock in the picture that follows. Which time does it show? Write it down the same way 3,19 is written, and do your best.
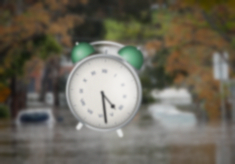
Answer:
4,28
